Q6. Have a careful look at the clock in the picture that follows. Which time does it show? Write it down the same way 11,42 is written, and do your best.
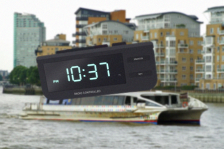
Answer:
10,37
